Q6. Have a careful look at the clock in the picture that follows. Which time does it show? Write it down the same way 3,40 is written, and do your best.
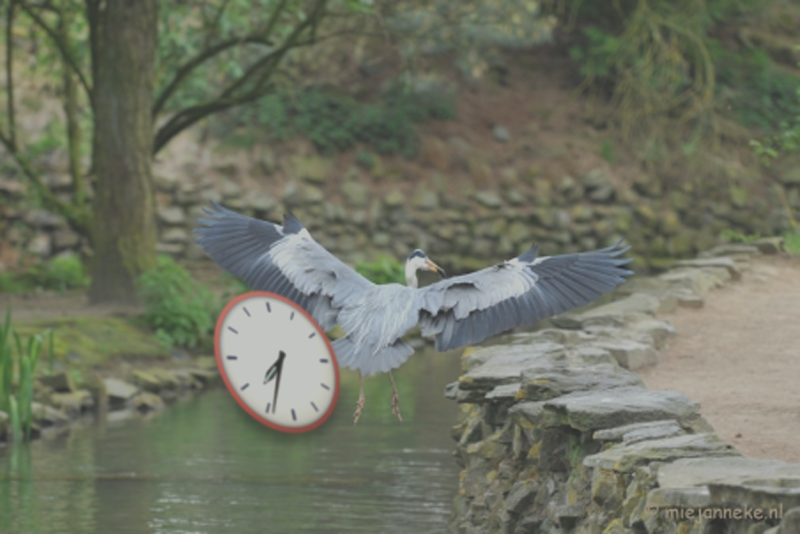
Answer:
7,34
